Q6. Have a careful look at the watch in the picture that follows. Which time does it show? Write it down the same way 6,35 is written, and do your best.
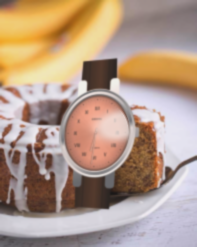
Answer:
6,31
